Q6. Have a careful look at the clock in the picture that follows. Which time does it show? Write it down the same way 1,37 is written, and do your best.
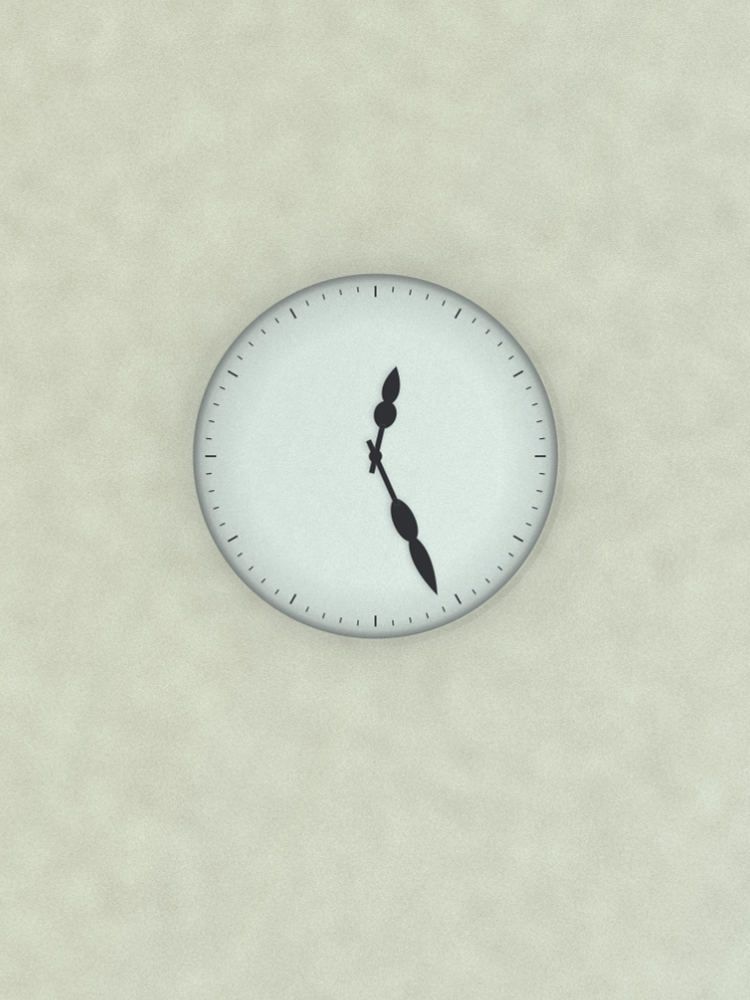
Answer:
12,26
